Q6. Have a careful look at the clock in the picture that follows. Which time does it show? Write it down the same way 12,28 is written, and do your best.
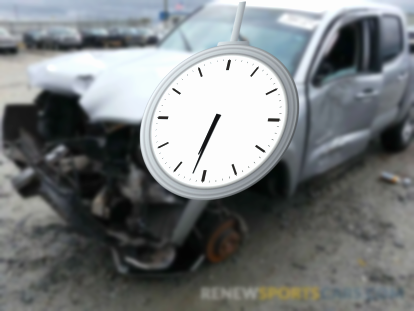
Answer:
6,32
